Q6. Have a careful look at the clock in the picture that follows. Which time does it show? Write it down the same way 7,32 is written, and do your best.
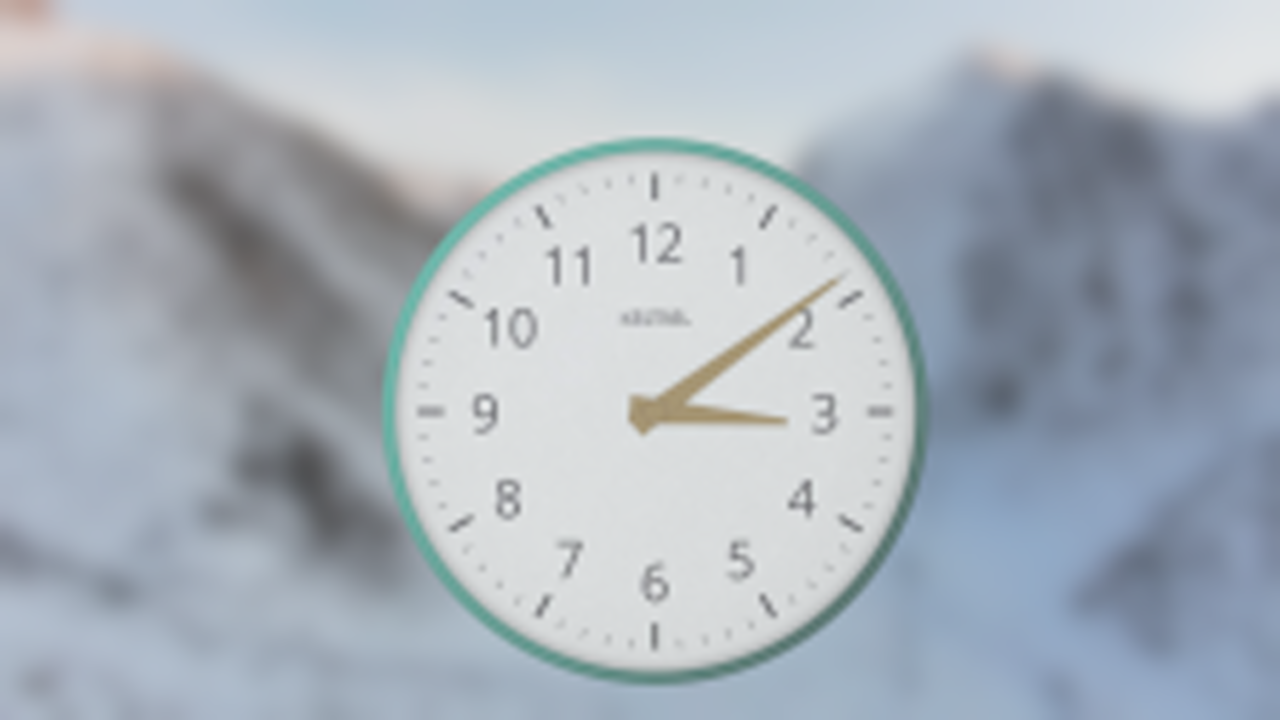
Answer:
3,09
